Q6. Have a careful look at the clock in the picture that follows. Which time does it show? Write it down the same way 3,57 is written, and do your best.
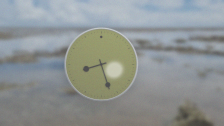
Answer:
8,27
